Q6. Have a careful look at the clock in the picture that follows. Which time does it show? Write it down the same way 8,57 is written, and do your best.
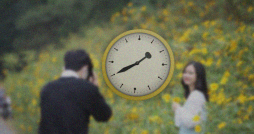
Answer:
1,40
